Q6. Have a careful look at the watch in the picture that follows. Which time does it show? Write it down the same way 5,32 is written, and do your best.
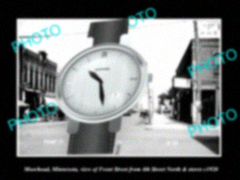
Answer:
10,28
